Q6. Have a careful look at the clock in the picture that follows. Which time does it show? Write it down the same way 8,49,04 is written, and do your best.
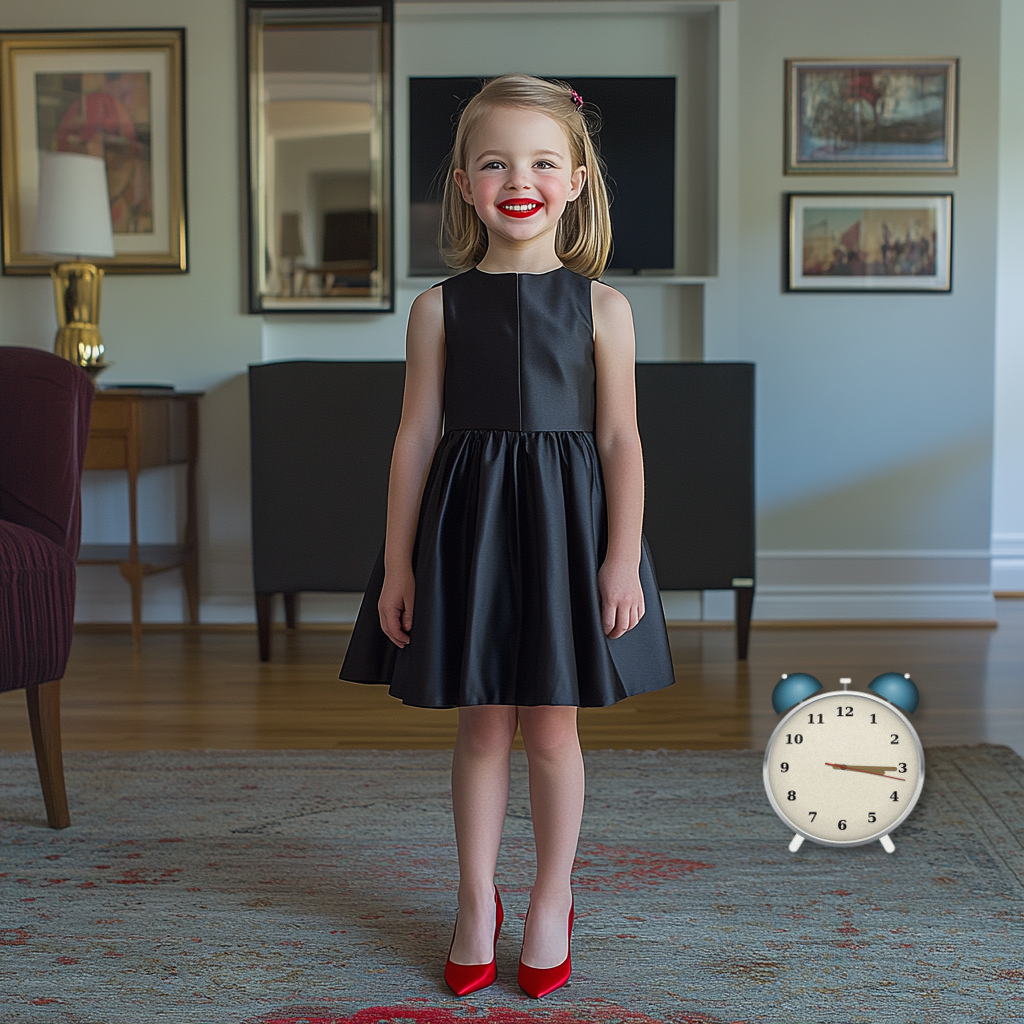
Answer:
3,15,17
